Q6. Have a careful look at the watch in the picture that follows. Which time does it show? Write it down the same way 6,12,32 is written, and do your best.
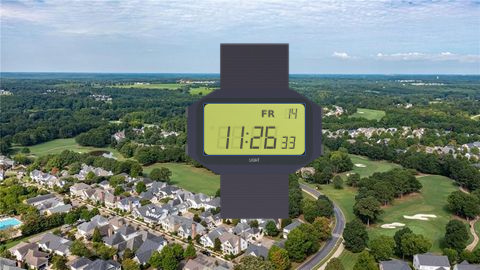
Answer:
11,26,33
